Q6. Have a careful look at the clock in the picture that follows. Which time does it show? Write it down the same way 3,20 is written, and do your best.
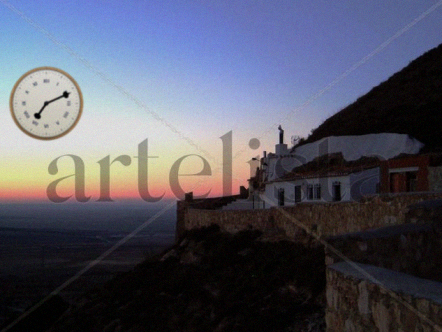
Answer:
7,11
